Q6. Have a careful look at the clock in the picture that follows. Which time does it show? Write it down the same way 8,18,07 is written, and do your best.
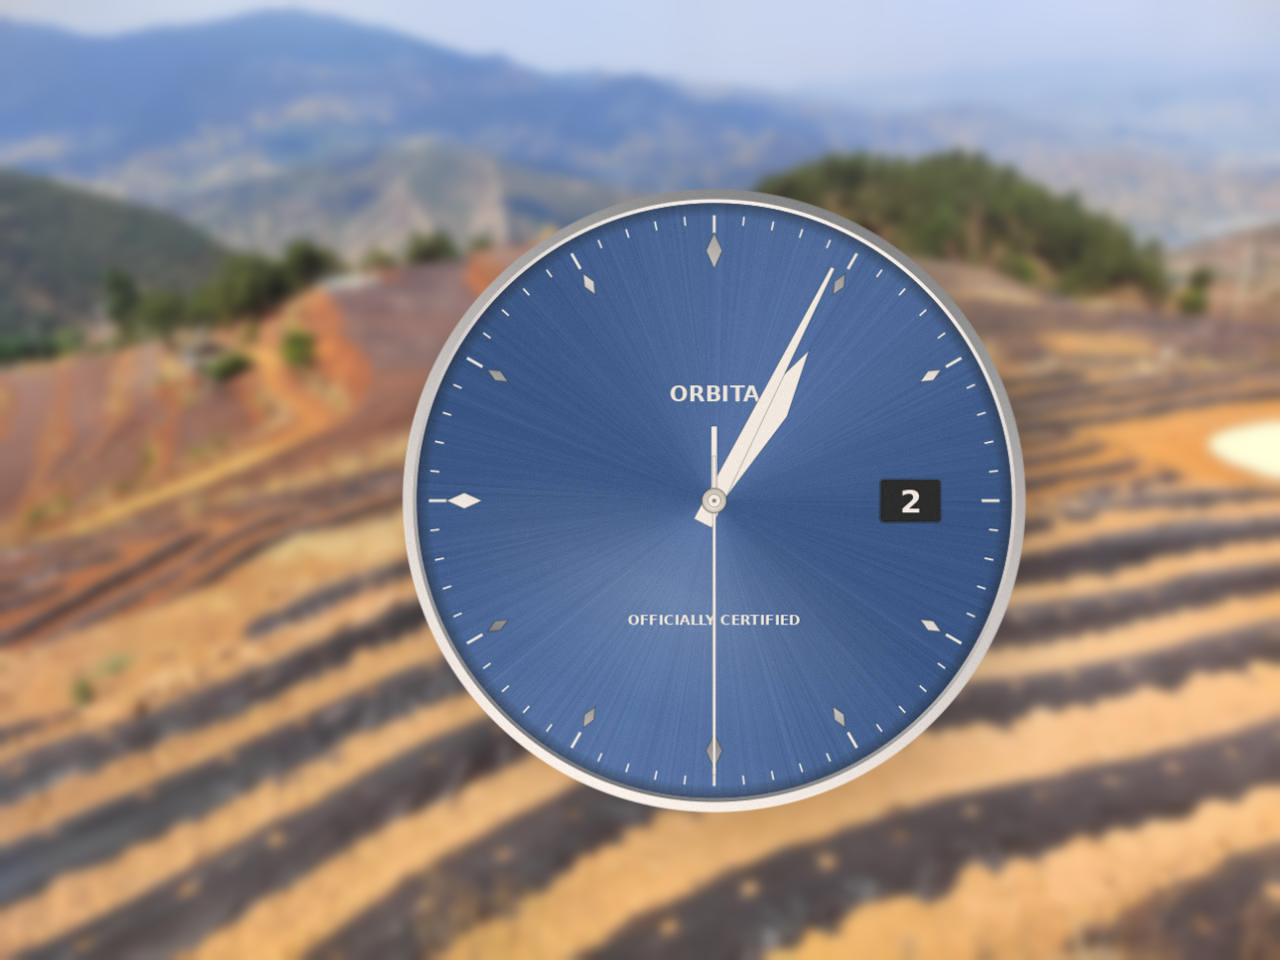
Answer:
1,04,30
